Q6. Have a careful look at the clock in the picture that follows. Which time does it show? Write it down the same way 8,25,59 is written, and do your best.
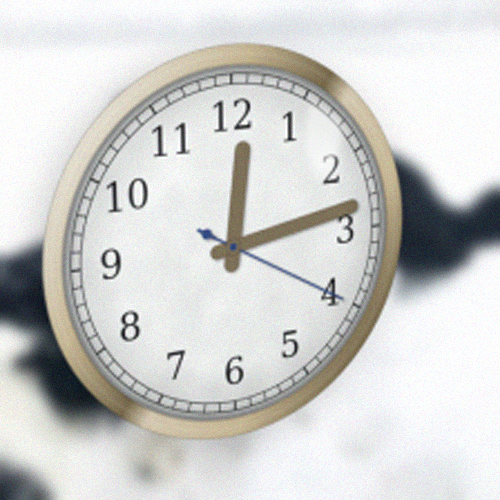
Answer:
12,13,20
